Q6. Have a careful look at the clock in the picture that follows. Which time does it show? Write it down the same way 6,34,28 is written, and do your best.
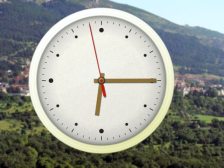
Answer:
6,14,58
